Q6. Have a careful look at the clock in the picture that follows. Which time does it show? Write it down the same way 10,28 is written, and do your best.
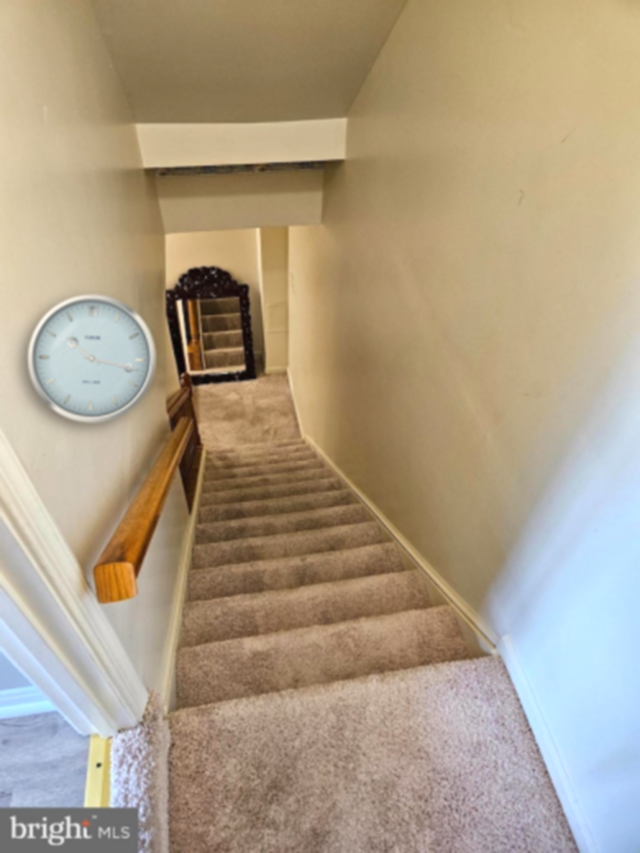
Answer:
10,17
